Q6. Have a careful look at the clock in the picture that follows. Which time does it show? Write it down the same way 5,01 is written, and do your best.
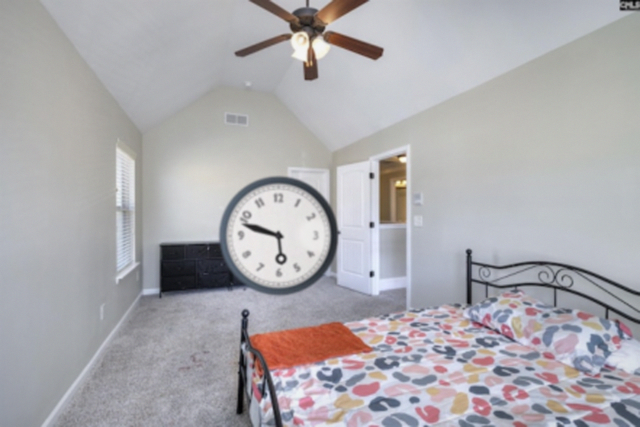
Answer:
5,48
